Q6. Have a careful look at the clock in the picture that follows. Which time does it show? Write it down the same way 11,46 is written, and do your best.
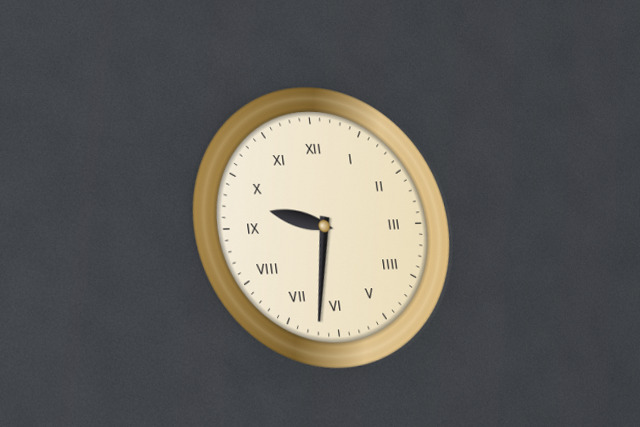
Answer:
9,32
